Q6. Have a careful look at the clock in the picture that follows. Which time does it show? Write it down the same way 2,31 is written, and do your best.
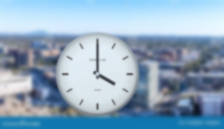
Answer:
4,00
